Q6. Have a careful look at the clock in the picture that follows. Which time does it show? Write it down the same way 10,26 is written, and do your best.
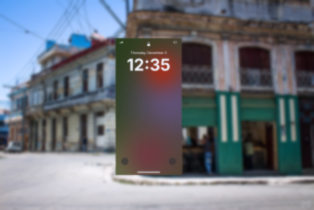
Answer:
12,35
